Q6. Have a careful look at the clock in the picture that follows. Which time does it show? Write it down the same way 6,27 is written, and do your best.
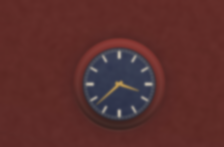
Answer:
3,38
